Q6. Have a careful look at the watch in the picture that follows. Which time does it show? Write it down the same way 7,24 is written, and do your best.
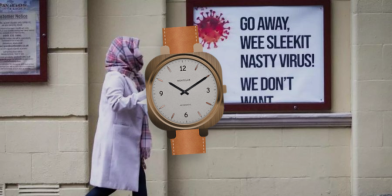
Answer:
10,10
